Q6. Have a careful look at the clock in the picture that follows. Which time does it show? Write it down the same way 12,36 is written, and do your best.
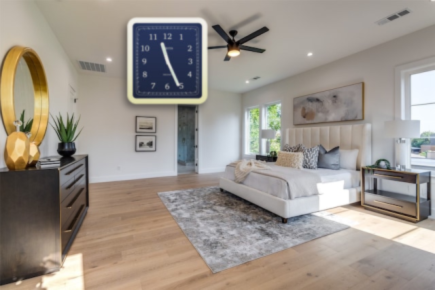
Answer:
11,26
